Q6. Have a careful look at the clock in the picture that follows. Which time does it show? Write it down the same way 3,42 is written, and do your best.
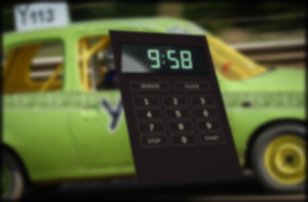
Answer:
9,58
